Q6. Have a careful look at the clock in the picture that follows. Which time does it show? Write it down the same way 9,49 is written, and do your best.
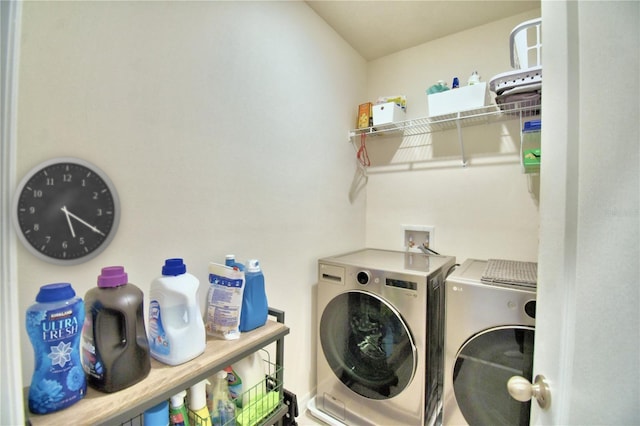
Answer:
5,20
